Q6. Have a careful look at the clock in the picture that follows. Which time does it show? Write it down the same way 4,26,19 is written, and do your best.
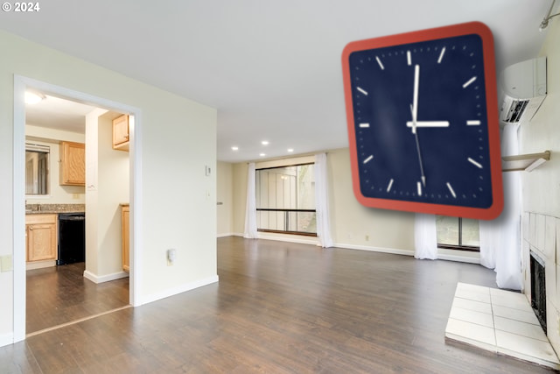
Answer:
3,01,29
